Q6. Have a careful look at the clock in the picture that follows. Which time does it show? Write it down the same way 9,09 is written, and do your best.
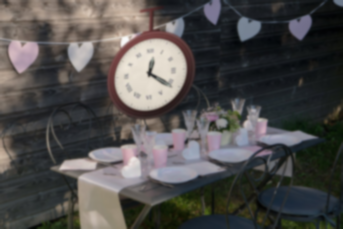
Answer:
12,21
